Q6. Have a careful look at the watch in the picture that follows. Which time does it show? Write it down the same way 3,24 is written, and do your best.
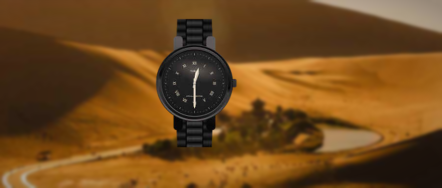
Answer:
12,30
